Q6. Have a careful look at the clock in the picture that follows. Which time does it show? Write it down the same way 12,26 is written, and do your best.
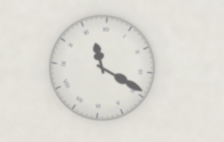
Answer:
11,19
